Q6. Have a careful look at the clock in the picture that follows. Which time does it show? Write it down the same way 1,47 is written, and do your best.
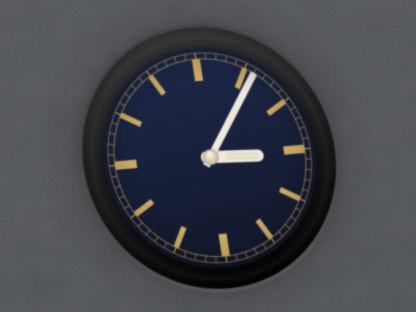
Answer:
3,06
